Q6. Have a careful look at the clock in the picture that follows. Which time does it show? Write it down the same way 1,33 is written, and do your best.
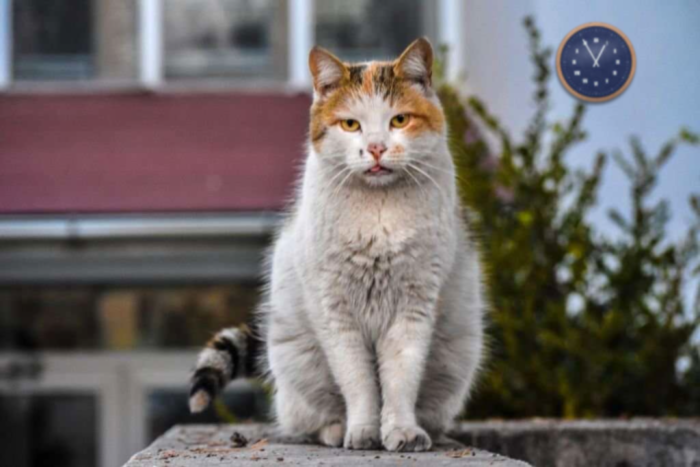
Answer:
12,55
